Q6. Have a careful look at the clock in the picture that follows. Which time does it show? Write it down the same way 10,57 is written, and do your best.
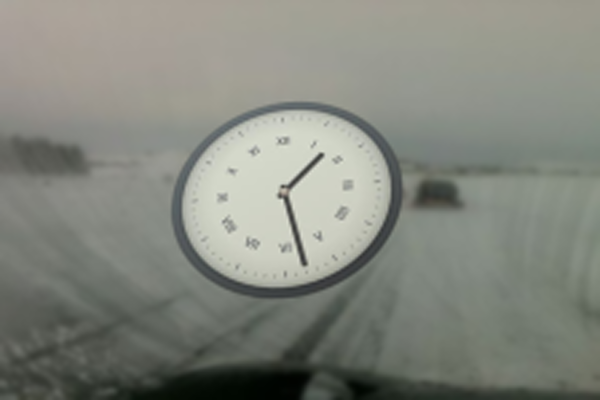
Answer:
1,28
